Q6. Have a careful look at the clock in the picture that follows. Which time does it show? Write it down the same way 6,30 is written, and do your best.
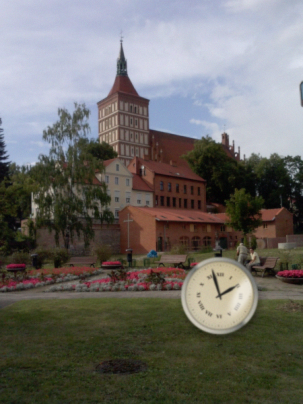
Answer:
1,57
